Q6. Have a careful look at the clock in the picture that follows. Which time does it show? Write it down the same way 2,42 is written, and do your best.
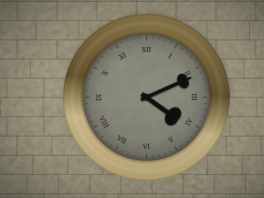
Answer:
4,11
